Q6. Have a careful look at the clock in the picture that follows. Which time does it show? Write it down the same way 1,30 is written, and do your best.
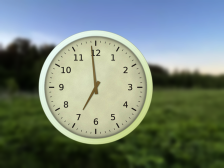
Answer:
6,59
